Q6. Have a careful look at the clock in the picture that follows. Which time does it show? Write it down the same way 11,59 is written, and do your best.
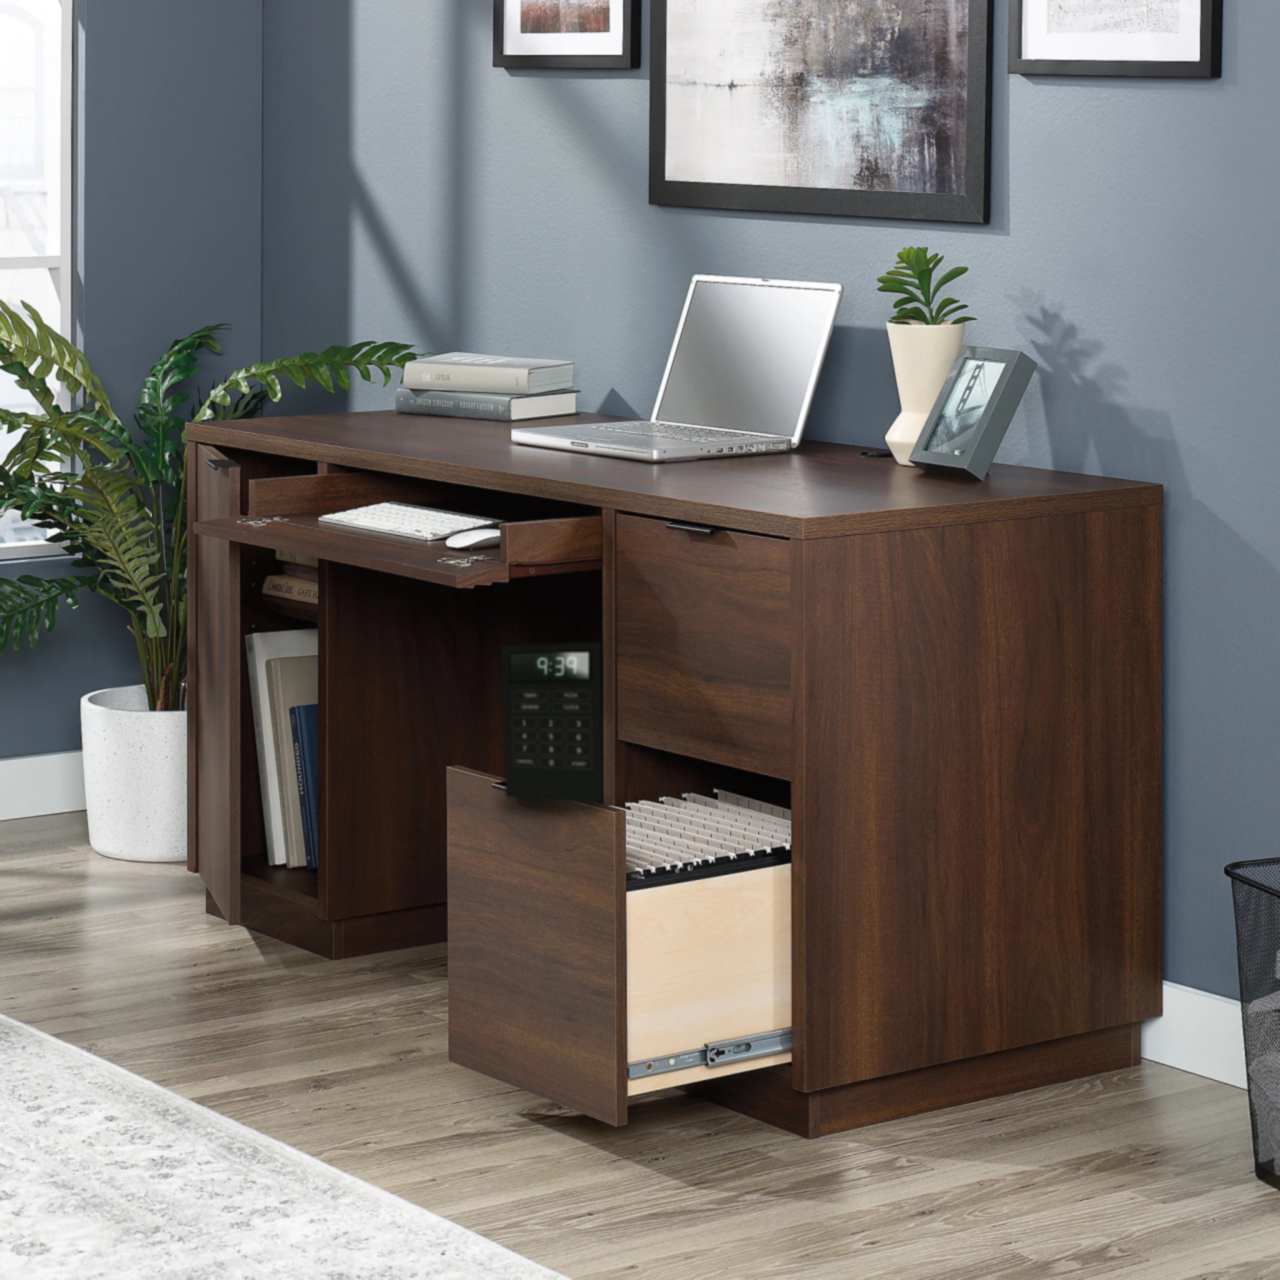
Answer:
9,39
